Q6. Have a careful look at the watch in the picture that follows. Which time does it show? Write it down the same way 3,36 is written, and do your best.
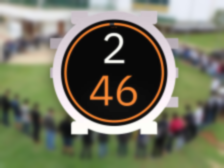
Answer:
2,46
